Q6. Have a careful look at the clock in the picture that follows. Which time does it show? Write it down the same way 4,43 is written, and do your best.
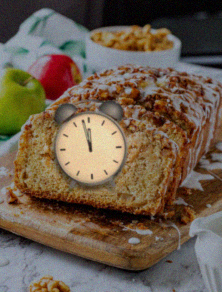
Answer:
11,58
